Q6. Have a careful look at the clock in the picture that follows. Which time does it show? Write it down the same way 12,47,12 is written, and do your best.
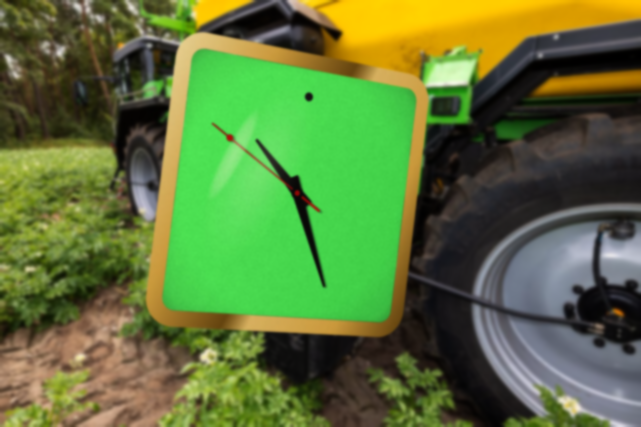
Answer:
10,25,50
